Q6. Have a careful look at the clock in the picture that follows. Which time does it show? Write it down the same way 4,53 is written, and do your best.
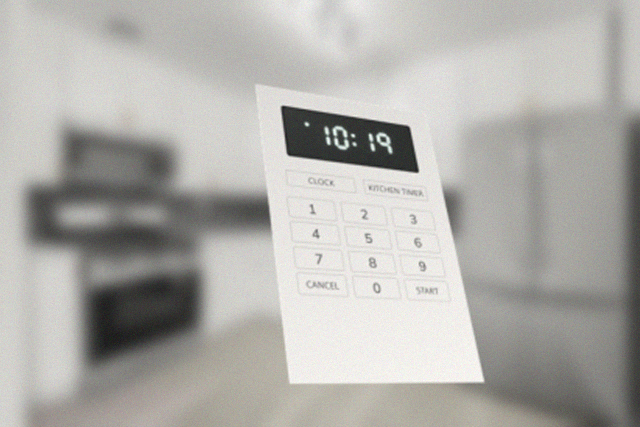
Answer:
10,19
